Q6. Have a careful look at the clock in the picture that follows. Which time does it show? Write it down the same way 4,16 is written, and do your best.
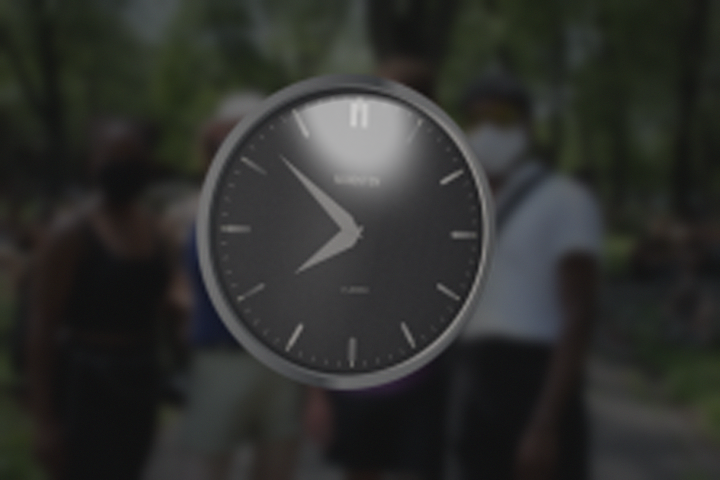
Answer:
7,52
